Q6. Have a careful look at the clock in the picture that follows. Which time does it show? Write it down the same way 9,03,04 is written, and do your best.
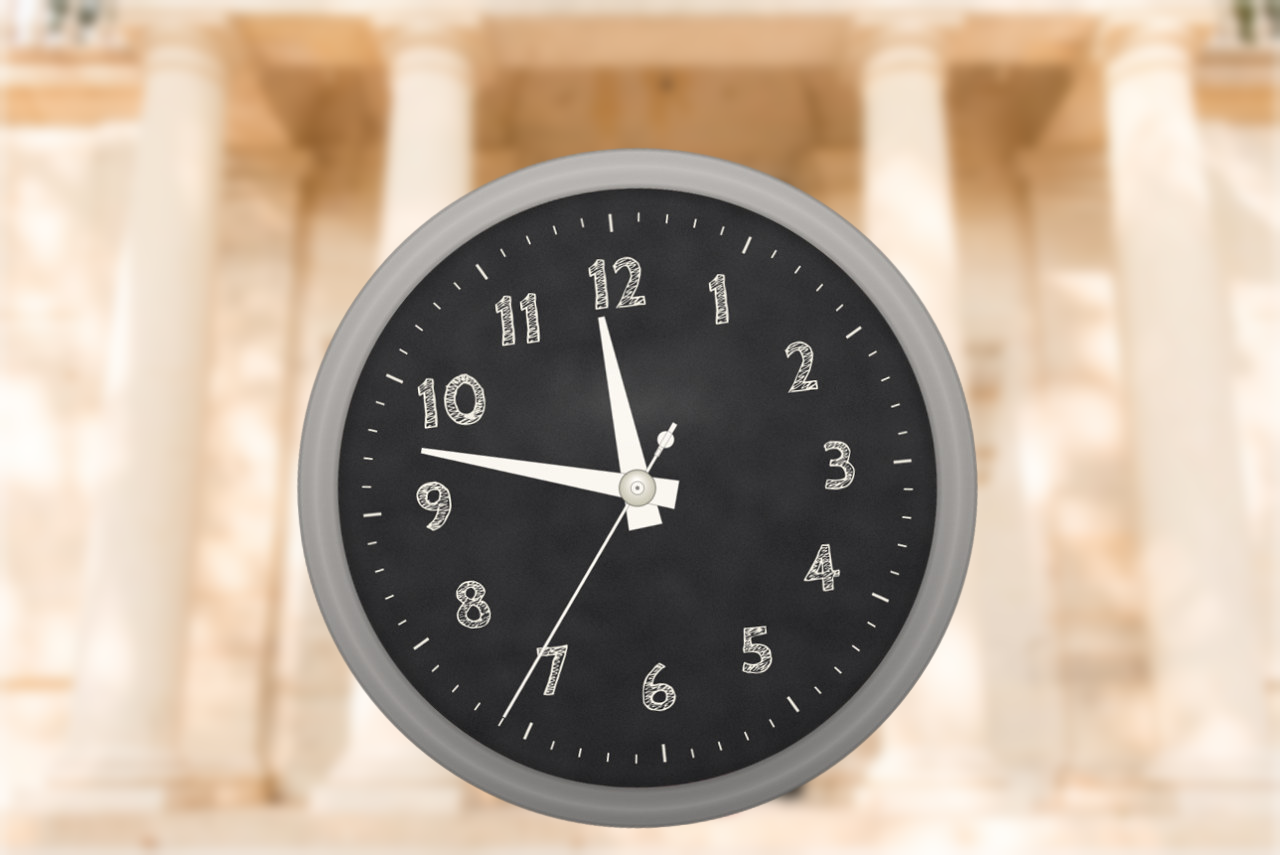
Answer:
11,47,36
